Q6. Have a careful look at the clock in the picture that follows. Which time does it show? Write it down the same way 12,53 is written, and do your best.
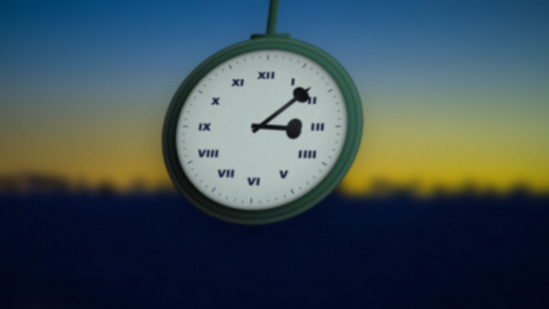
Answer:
3,08
